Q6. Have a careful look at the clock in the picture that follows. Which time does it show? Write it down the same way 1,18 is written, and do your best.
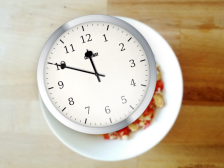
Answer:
11,50
